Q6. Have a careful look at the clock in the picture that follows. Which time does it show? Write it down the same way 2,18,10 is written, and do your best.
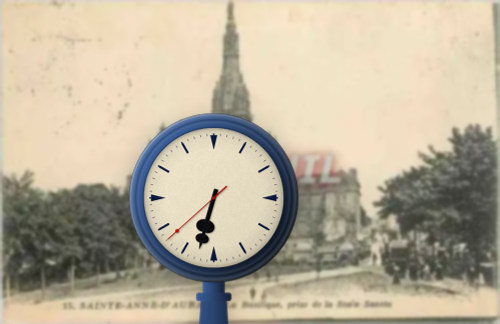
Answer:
6,32,38
